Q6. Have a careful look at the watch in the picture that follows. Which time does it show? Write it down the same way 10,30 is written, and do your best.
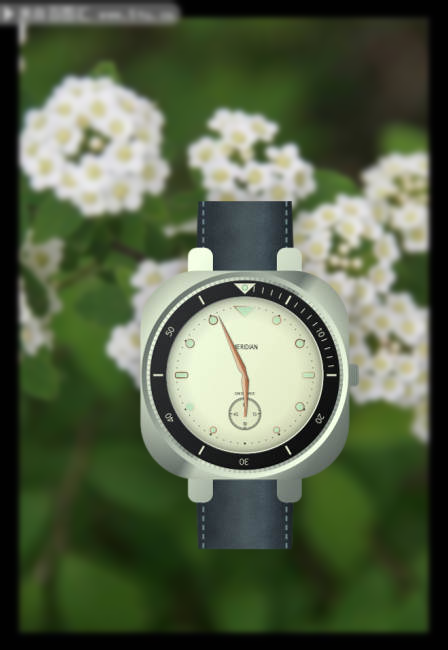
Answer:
5,56
